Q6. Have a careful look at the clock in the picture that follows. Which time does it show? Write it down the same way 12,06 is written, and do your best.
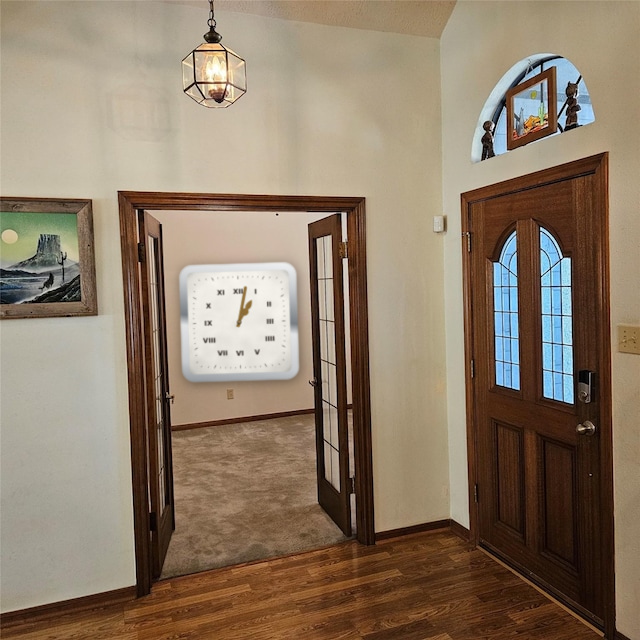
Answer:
1,02
